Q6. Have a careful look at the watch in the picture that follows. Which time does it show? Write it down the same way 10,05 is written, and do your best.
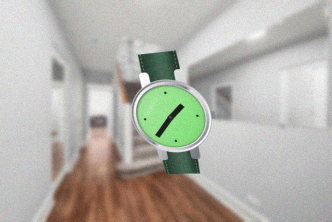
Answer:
1,37
